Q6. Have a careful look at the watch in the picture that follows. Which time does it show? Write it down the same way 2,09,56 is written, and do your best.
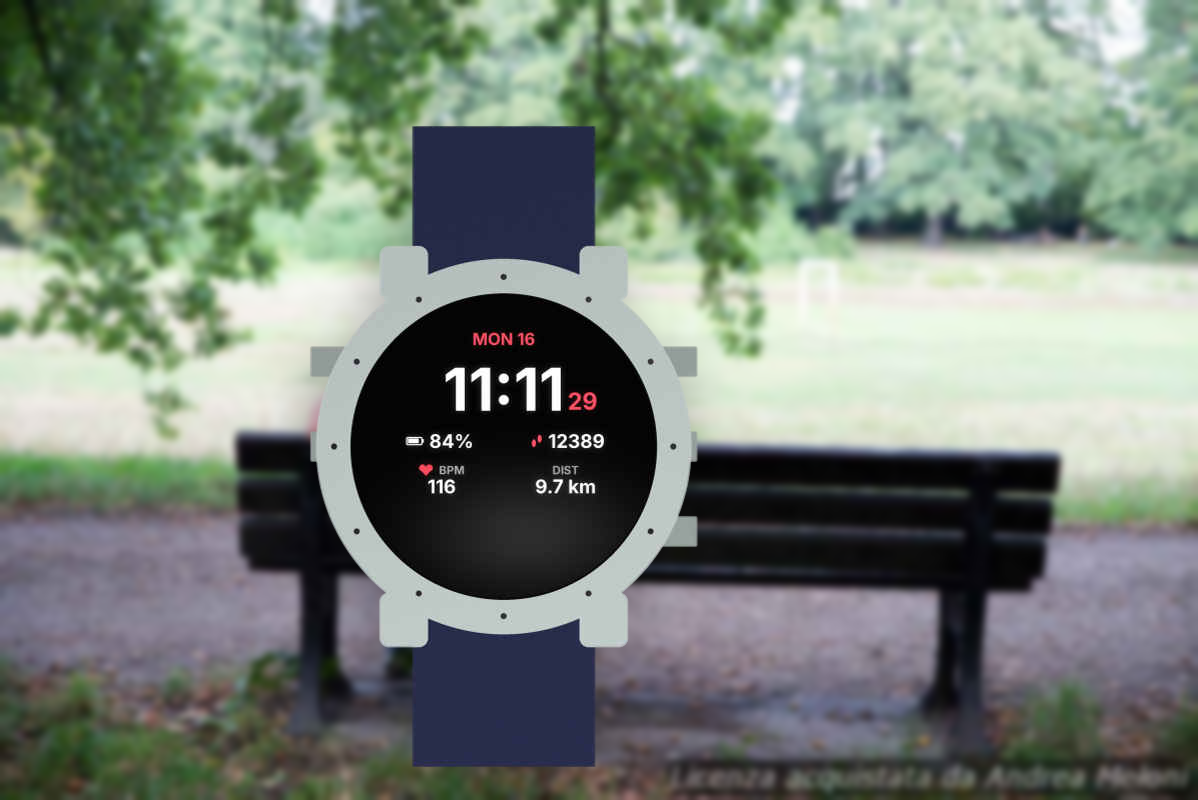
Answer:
11,11,29
